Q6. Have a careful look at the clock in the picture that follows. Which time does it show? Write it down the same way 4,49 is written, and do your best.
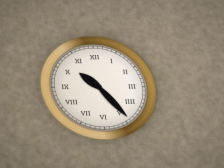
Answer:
10,24
